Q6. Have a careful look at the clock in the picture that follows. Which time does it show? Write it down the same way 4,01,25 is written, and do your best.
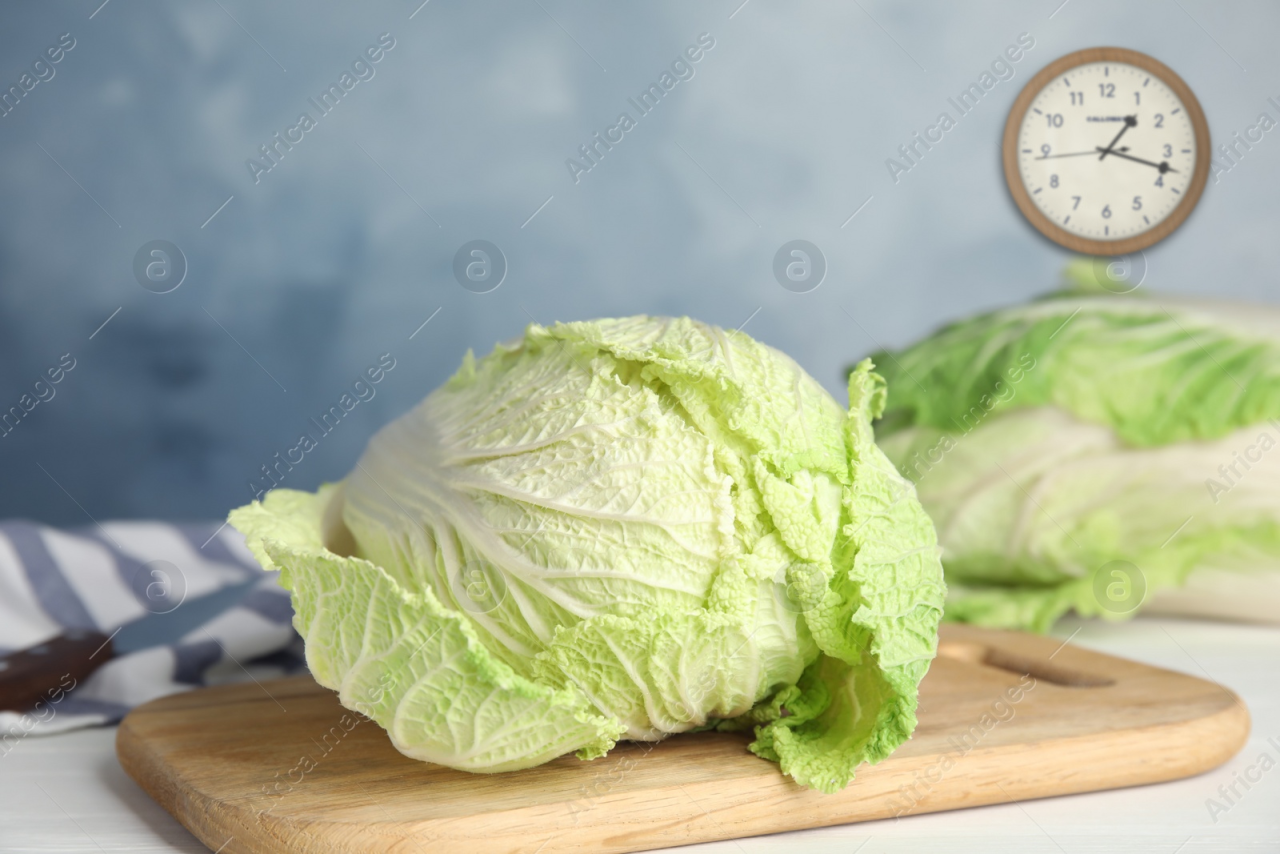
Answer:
1,17,44
